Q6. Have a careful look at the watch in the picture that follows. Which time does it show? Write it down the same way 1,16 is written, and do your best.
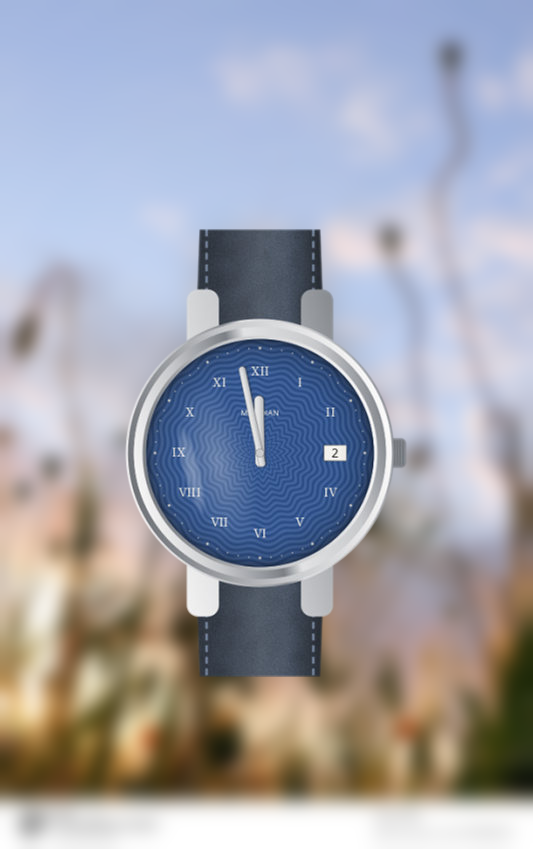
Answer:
11,58
